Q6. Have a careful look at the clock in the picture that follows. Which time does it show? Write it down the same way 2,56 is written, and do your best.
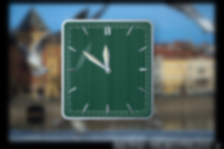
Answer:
11,51
